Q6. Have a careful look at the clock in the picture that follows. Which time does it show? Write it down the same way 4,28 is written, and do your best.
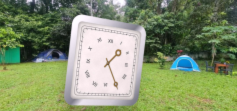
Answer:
1,25
